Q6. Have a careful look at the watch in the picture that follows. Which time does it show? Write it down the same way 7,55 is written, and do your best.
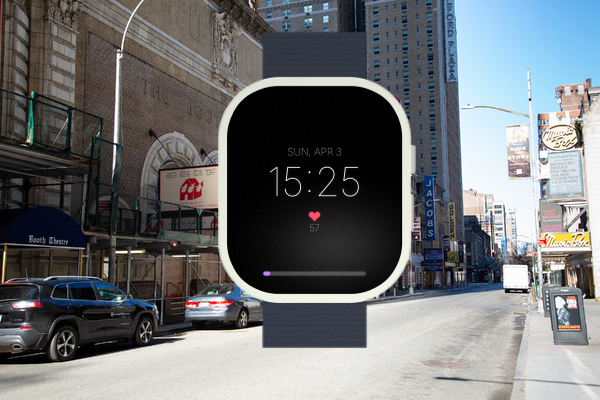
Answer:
15,25
